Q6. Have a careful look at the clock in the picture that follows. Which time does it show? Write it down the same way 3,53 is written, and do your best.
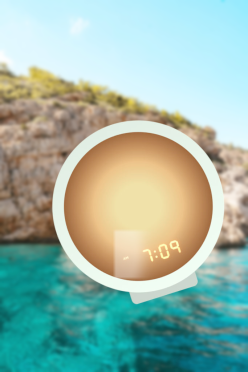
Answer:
7,09
